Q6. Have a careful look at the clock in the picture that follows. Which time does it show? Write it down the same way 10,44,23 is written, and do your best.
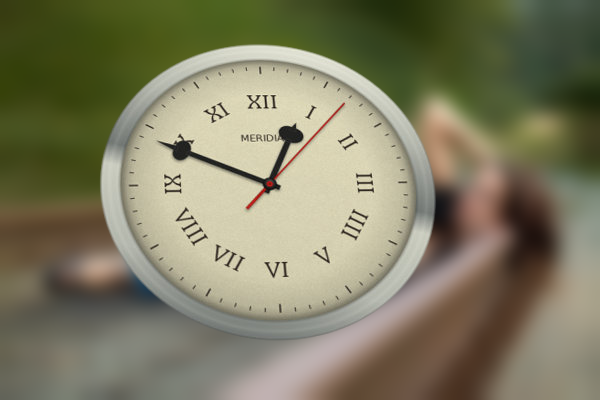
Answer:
12,49,07
